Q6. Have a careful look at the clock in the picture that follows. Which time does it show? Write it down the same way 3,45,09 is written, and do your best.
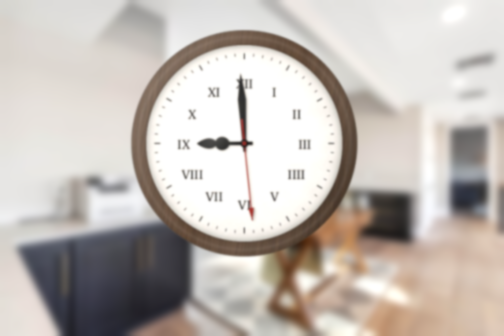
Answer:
8,59,29
